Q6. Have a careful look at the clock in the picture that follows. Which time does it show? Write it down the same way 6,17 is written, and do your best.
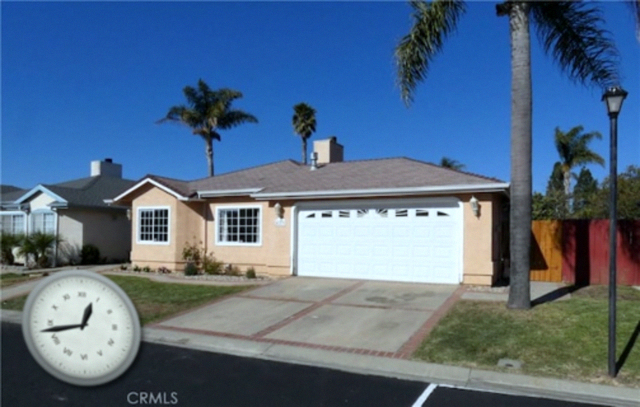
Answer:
12,43
